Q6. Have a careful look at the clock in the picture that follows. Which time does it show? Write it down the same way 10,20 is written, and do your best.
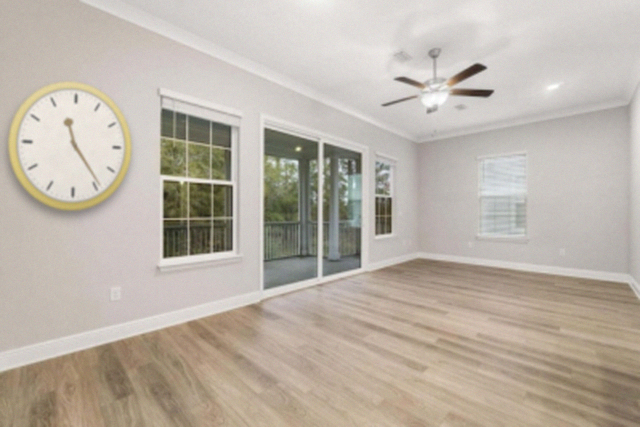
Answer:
11,24
